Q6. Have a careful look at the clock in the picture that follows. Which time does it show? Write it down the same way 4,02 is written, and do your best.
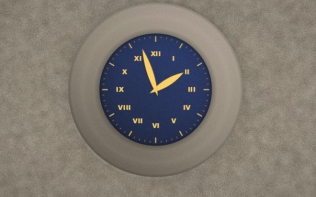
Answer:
1,57
